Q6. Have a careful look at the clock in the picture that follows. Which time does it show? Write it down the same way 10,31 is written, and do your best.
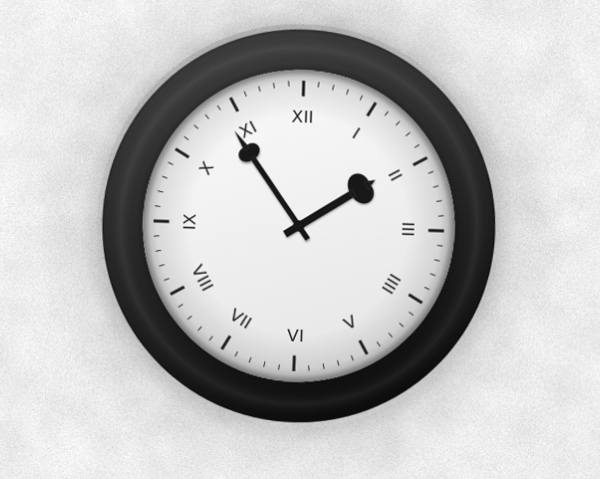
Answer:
1,54
